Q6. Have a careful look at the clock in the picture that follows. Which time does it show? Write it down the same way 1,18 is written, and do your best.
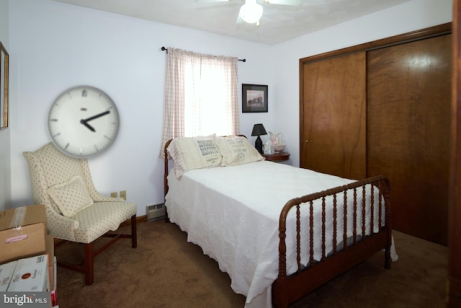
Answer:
4,11
